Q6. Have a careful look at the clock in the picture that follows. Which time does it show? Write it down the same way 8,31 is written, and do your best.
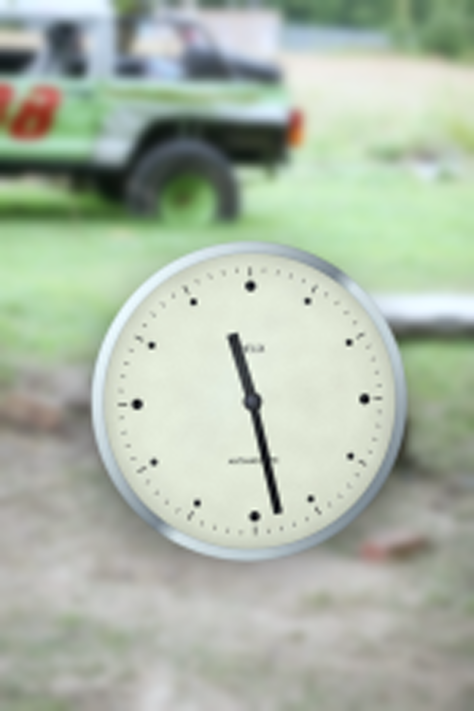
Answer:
11,28
